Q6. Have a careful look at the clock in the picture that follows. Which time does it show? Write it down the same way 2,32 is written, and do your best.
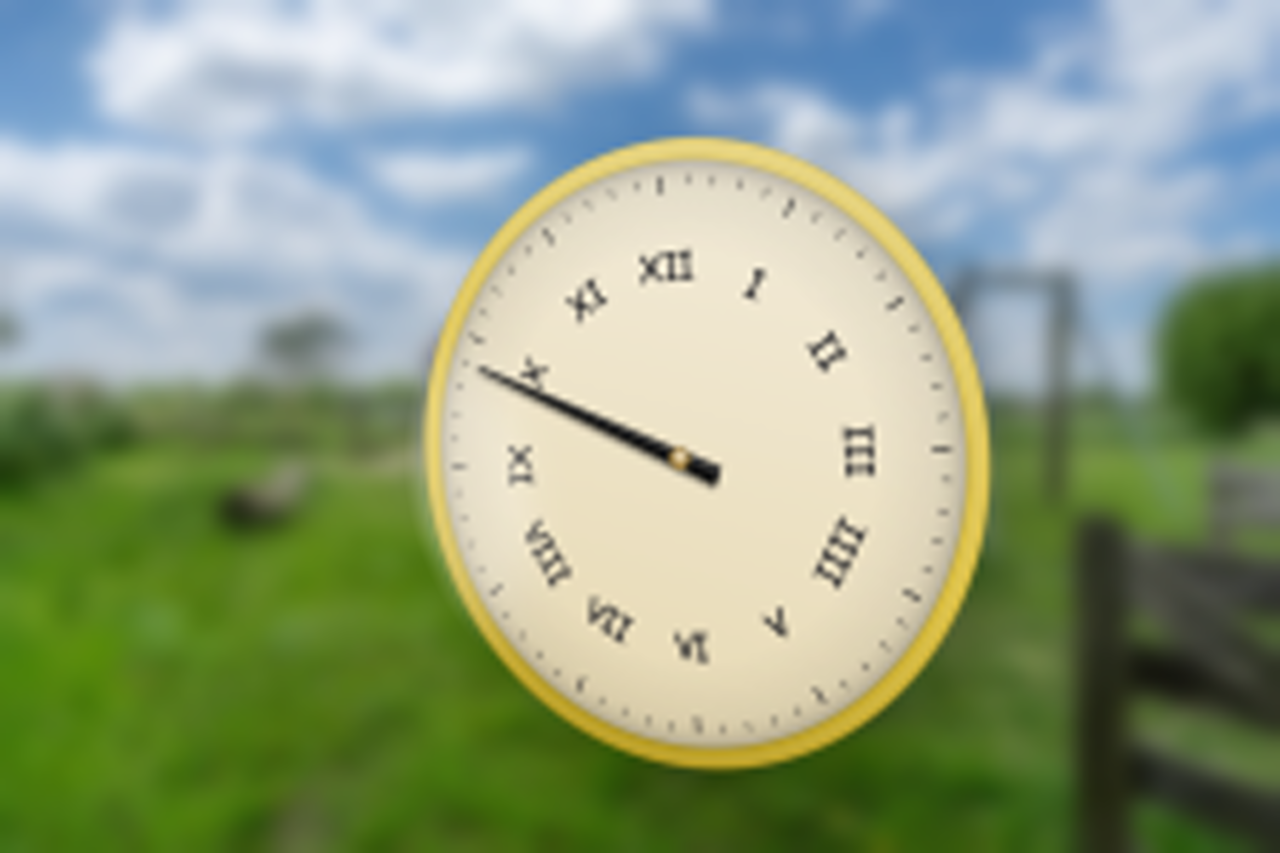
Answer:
9,49
